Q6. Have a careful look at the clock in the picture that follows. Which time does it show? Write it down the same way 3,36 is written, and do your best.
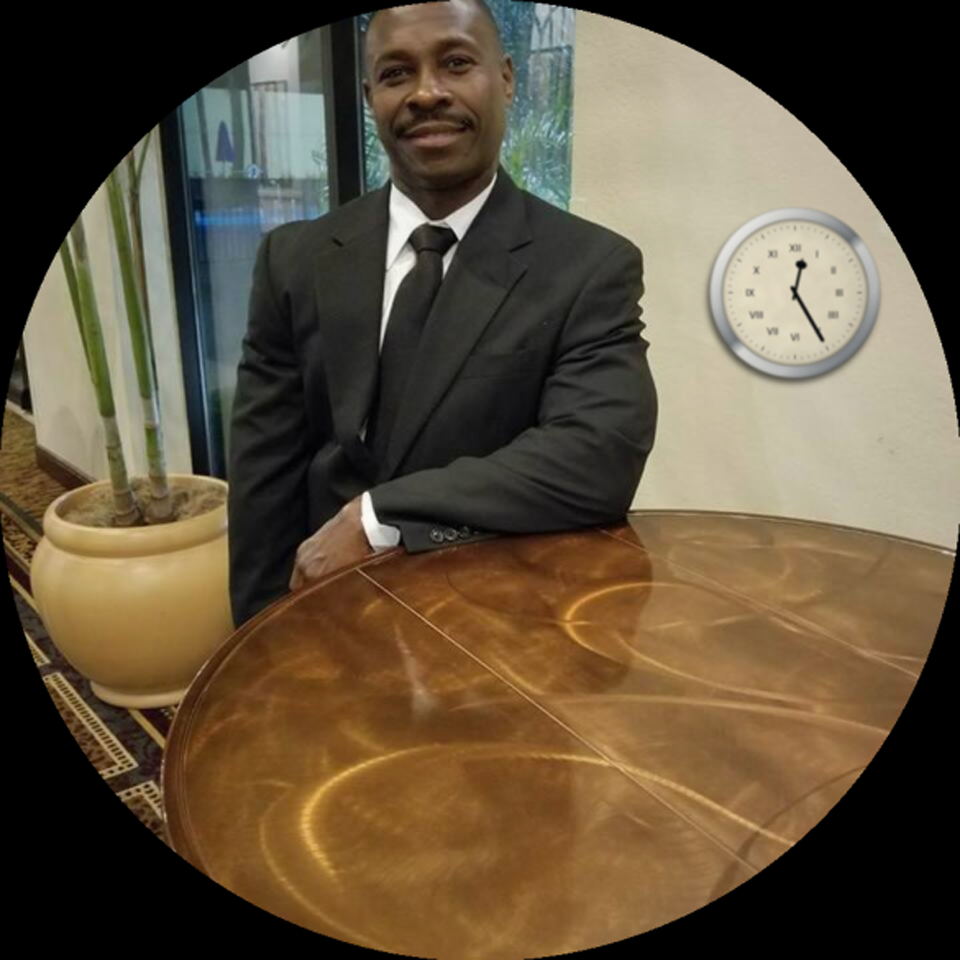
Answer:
12,25
